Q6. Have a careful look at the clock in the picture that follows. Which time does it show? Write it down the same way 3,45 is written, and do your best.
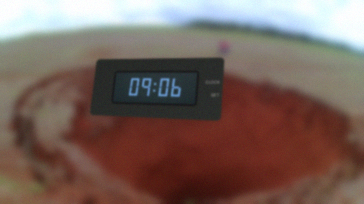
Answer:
9,06
